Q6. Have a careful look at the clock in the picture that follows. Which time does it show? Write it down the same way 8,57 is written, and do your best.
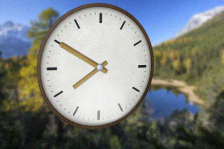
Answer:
7,50
